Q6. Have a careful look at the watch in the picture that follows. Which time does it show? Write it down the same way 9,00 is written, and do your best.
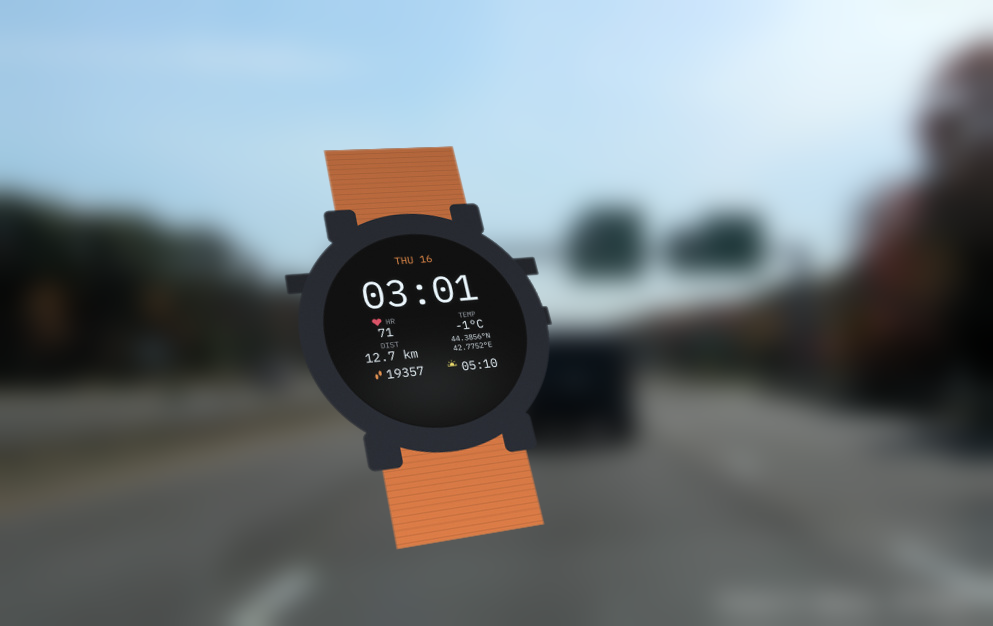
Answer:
3,01
